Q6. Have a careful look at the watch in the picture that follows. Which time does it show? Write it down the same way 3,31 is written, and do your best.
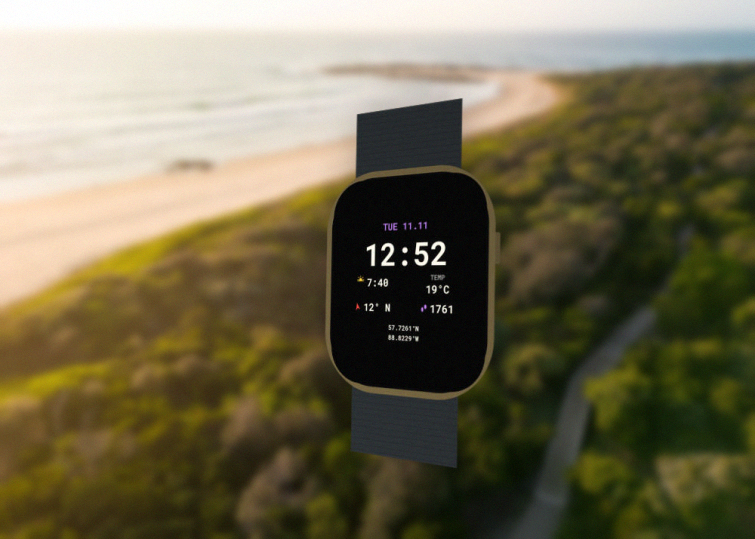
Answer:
12,52
